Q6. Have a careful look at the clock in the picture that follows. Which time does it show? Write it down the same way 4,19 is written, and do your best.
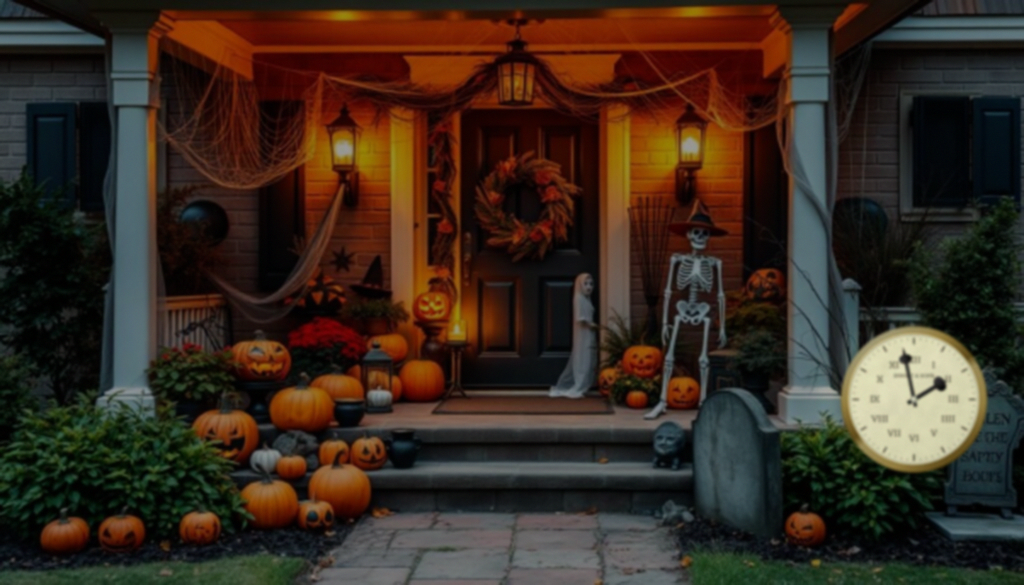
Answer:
1,58
